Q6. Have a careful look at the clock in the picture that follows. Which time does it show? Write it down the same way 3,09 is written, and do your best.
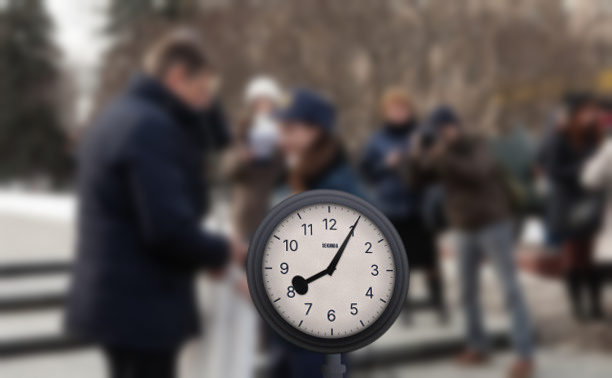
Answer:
8,05
